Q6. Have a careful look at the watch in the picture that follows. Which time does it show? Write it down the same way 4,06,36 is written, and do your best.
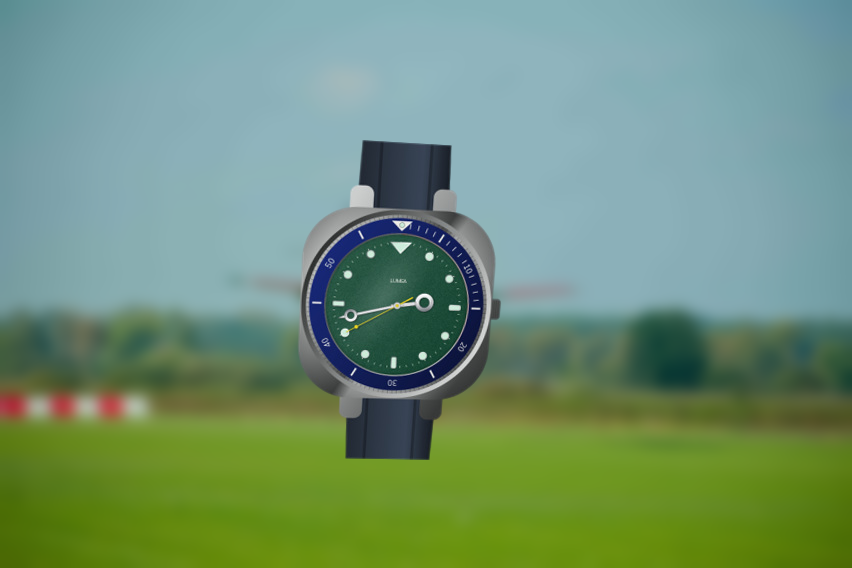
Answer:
2,42,40
